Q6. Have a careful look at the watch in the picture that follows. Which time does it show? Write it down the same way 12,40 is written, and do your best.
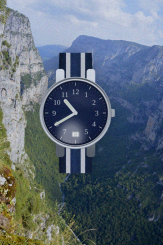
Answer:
10,40
